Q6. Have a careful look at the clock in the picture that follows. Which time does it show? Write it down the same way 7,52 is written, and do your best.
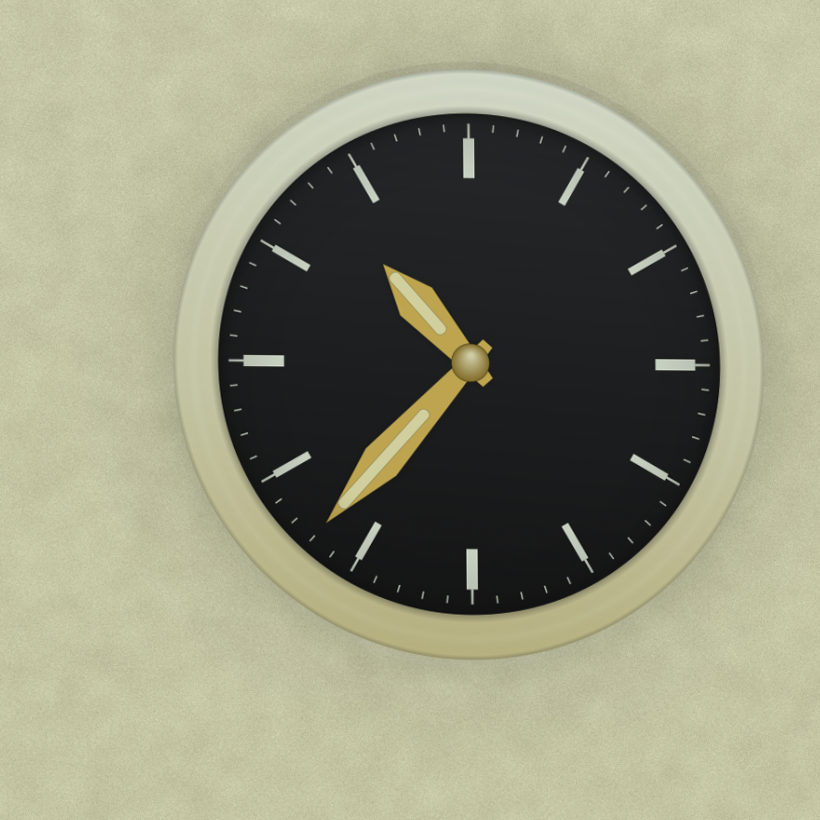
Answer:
10,37
